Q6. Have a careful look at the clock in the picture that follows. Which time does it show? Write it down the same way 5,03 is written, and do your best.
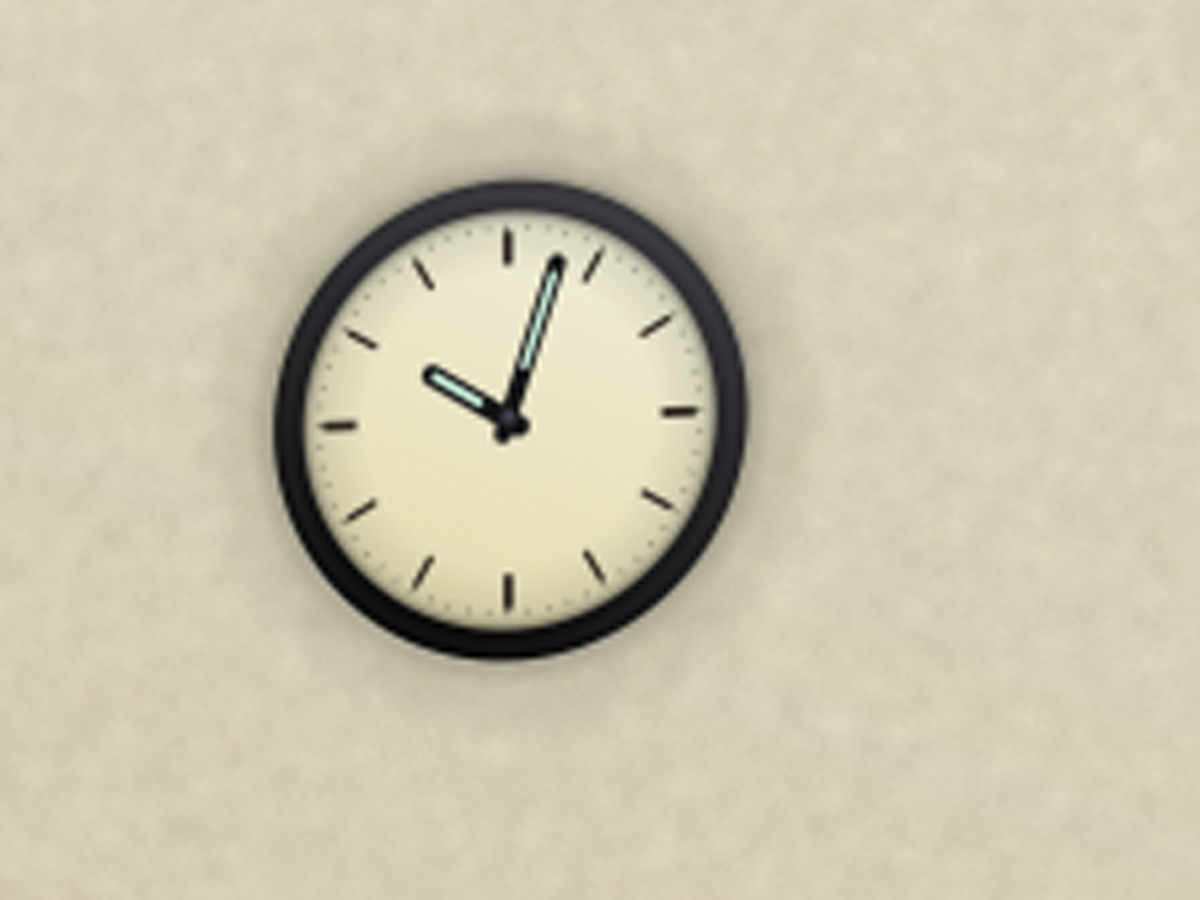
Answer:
10,03
